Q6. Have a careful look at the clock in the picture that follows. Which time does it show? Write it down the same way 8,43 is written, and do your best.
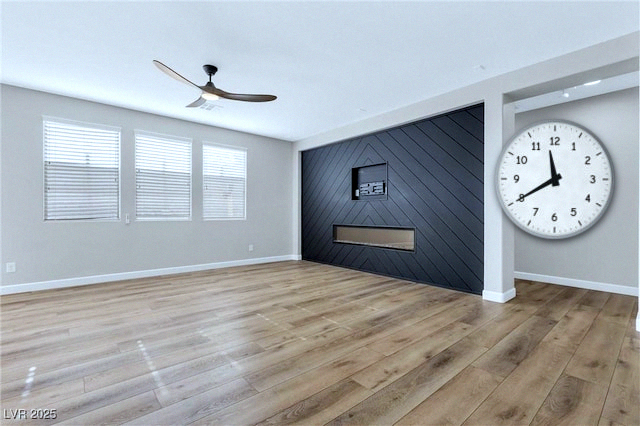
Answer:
11,40
